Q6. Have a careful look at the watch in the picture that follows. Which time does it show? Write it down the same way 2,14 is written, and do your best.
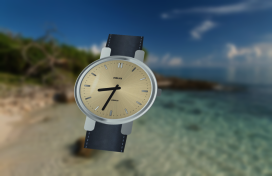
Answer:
8,33
